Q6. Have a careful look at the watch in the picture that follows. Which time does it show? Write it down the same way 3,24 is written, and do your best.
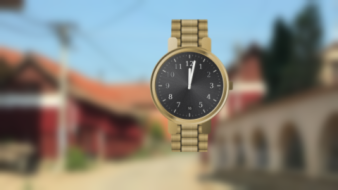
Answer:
12,02
